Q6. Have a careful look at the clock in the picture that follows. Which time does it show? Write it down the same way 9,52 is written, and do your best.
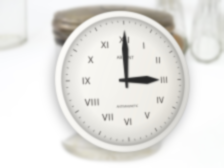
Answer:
3,00
